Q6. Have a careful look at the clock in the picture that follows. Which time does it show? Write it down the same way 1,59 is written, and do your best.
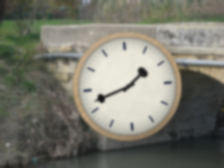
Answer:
1,42
